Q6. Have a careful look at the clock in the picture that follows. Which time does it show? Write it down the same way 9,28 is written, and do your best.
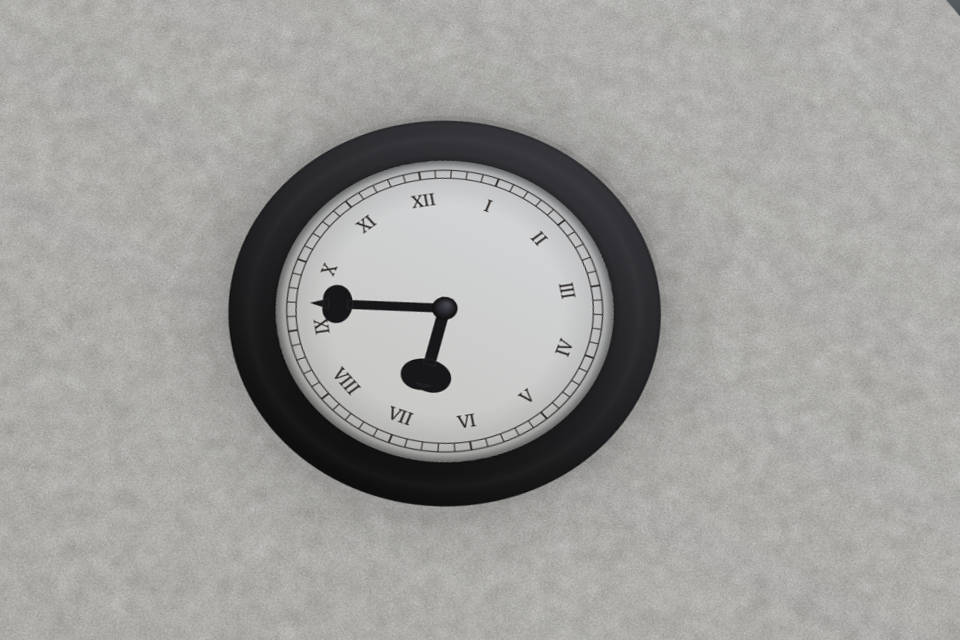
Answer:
6,47
